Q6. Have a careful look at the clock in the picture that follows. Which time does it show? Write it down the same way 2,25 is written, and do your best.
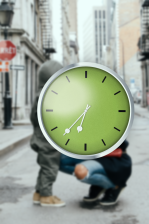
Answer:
6,37
